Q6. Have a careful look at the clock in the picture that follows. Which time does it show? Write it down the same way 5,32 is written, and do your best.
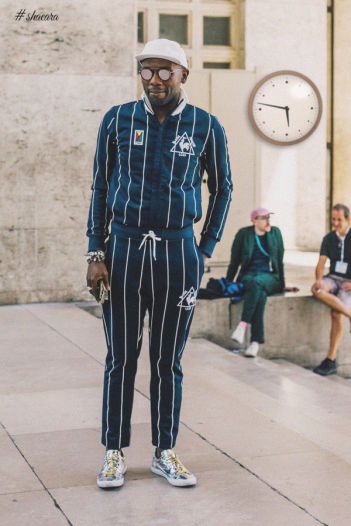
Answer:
5,47
